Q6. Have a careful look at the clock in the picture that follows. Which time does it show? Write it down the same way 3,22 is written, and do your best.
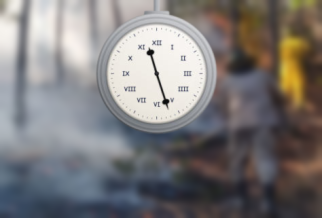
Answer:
11,27
